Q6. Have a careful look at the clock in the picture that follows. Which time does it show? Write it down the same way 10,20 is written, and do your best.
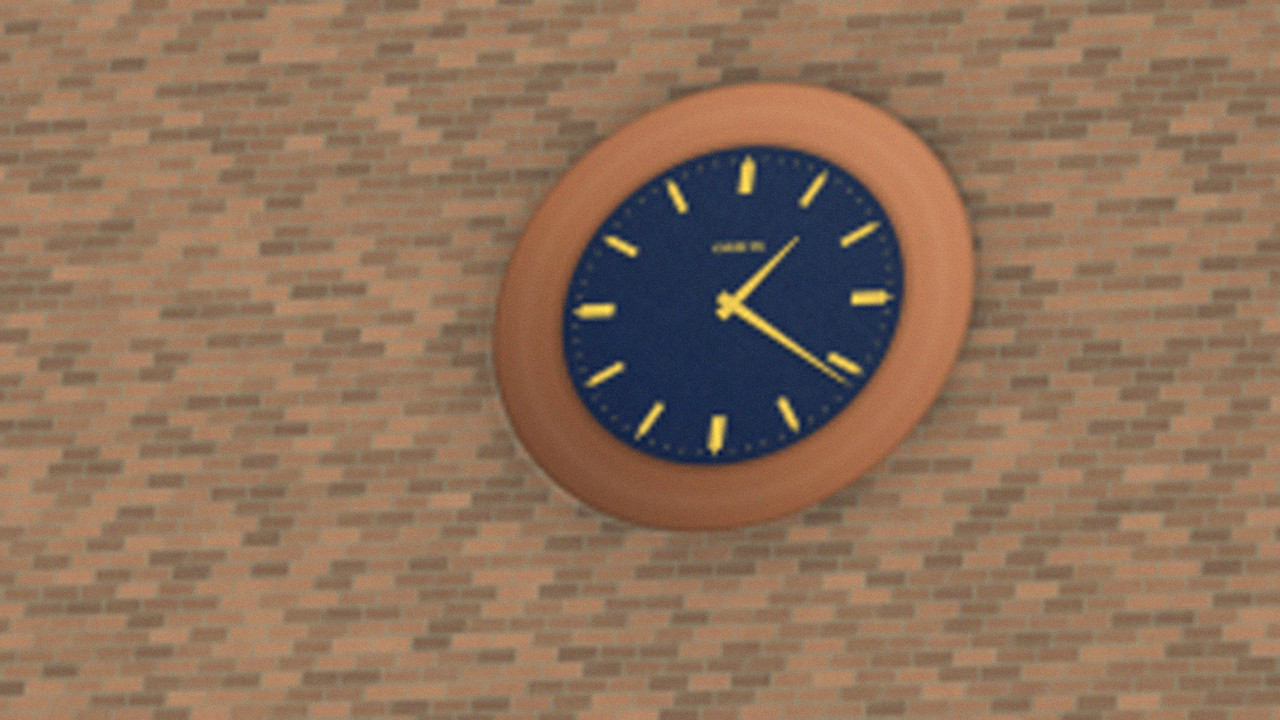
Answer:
1,21
